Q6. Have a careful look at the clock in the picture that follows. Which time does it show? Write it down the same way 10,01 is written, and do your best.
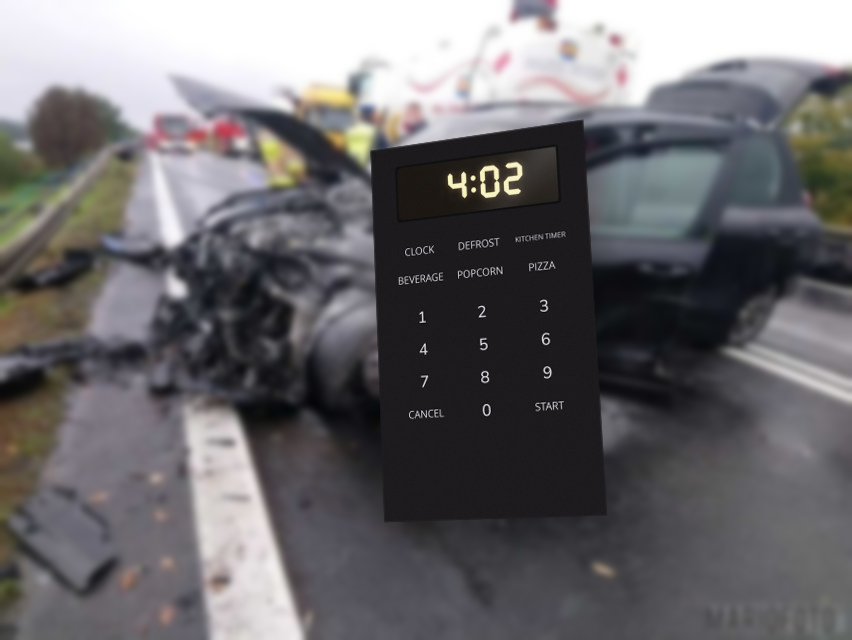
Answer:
4,02
